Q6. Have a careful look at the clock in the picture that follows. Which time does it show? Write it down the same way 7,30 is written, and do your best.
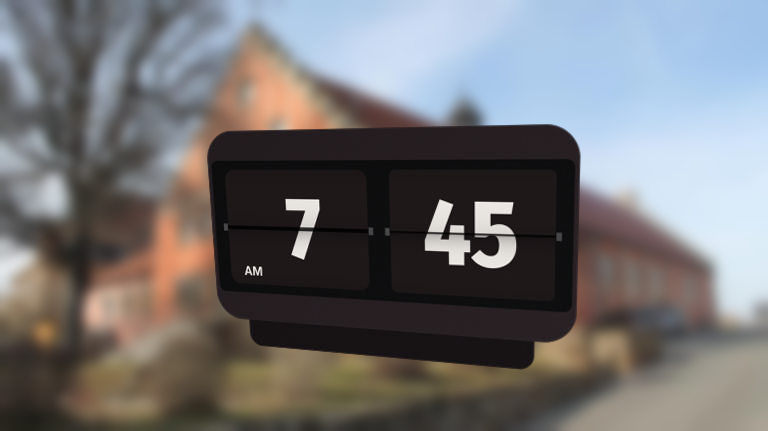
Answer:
7,45
